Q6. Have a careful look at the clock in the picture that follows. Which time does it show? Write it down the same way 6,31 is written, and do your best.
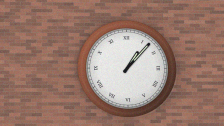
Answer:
1,07
